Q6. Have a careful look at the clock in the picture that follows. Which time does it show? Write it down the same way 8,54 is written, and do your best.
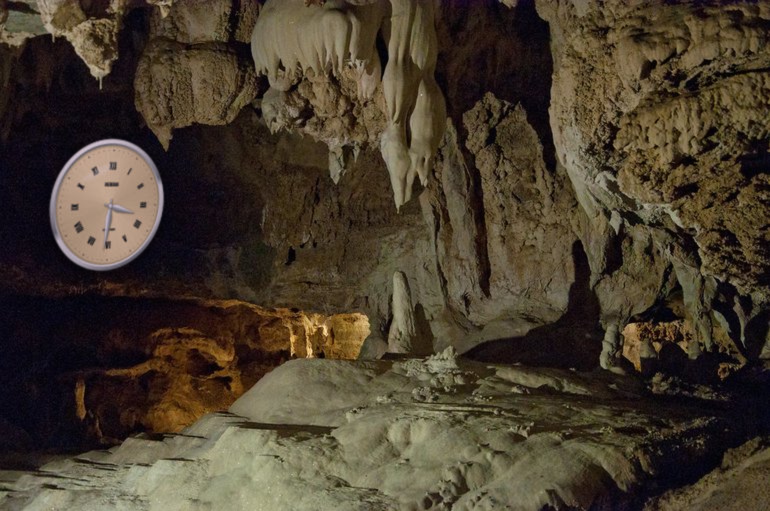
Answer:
3,31
